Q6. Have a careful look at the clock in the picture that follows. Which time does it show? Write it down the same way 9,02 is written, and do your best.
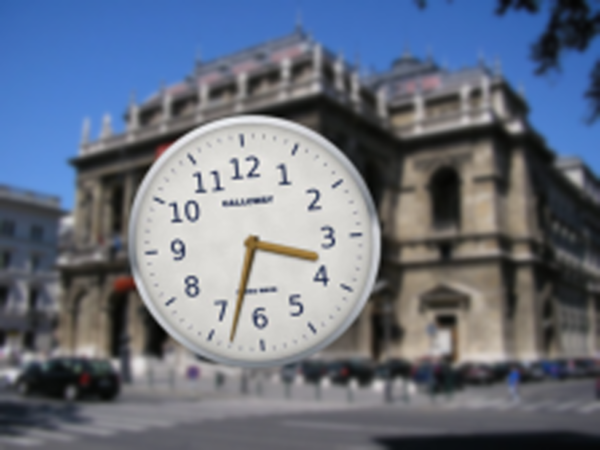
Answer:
3,33
